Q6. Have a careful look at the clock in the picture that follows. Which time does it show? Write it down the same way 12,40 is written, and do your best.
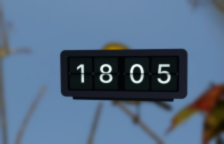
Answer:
18,05
